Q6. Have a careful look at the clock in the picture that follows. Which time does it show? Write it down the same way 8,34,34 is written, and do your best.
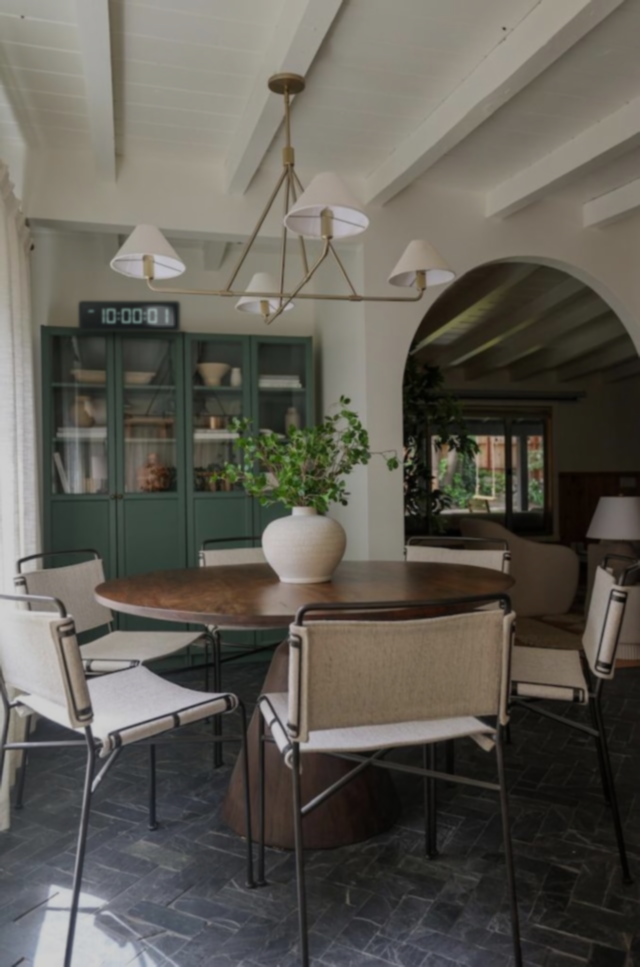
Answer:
10,00,01
